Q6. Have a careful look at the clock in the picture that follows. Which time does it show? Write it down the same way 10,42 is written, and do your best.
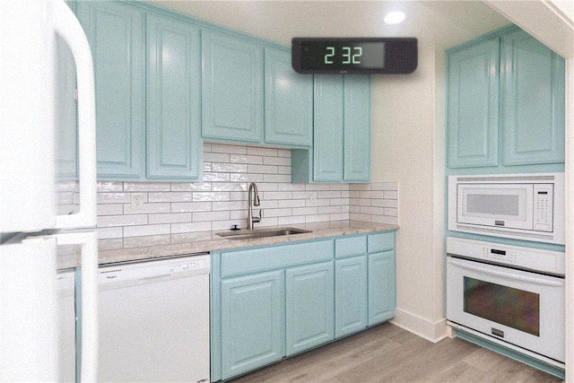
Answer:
2,32
